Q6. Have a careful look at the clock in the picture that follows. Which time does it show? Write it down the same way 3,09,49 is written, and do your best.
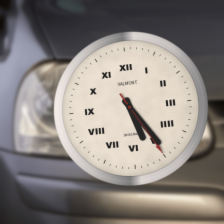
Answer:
5,24,25
